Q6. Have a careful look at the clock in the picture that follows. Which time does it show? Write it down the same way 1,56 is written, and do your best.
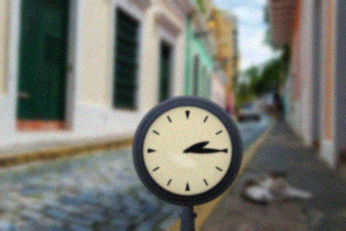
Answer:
2,15
